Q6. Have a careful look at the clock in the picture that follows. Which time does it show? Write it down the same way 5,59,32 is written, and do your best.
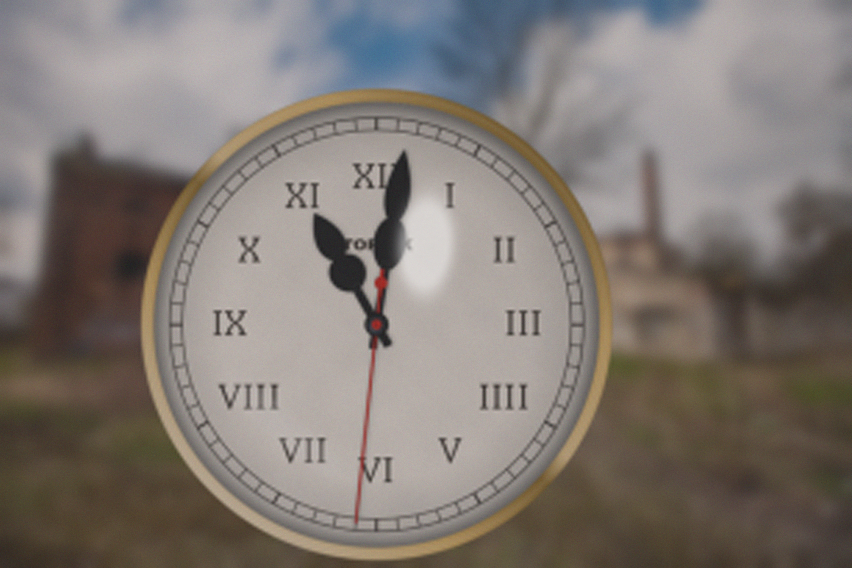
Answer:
11,01,31
